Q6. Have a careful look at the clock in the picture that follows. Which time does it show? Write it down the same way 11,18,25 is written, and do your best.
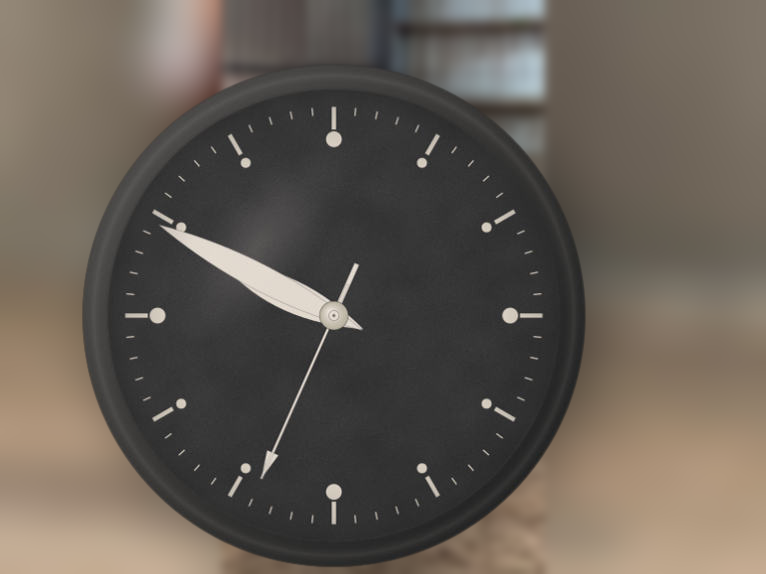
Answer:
9,49,34
